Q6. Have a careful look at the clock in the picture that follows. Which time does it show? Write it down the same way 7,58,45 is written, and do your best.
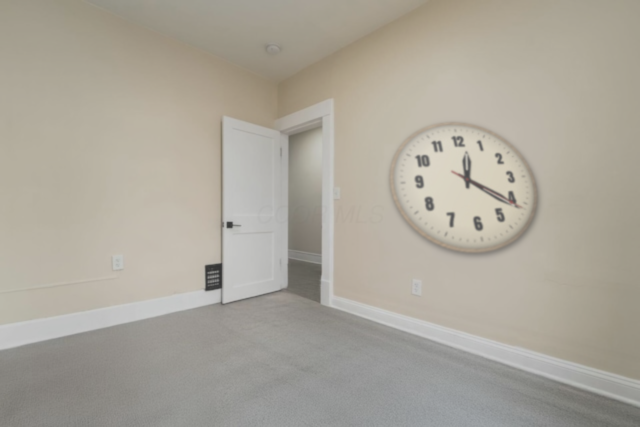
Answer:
12,21,21
